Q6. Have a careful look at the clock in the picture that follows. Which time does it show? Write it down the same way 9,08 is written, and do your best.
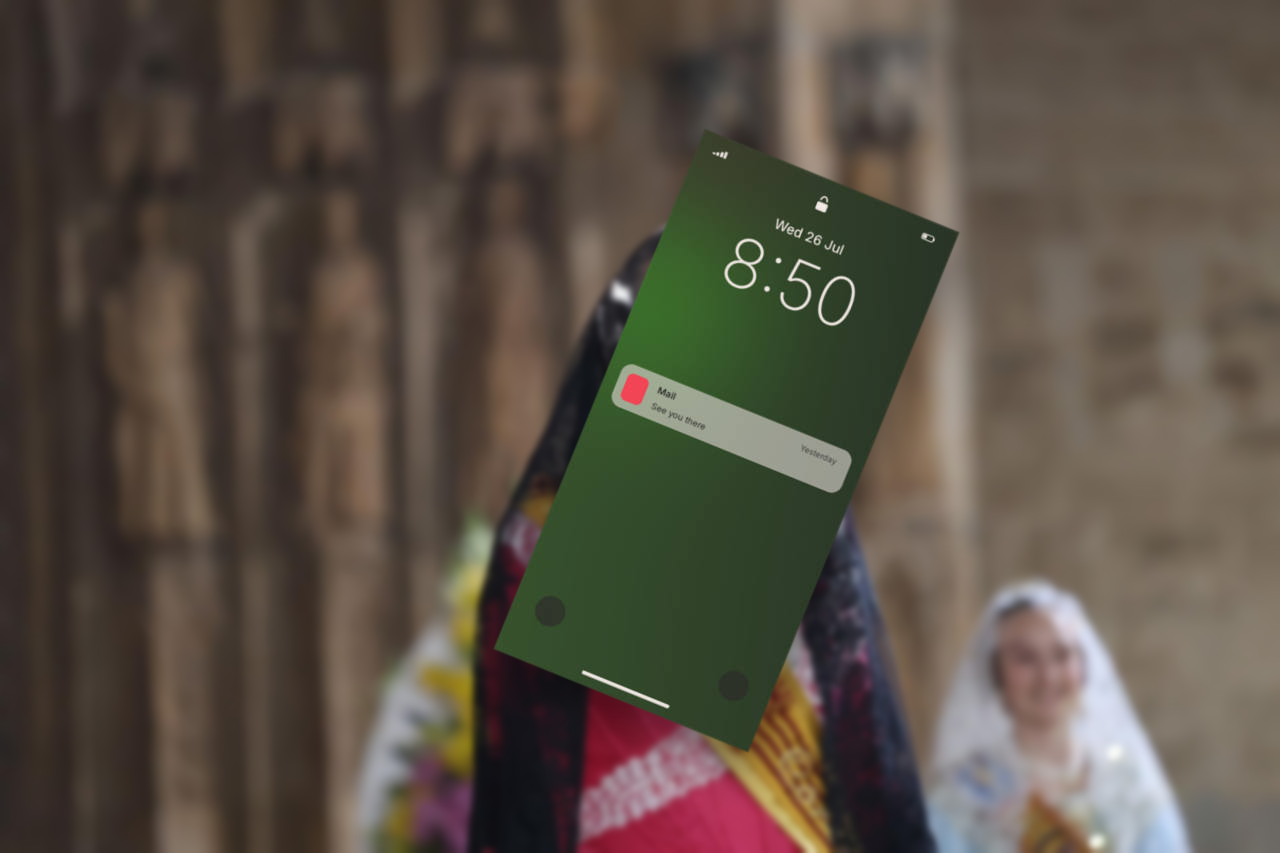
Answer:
8,50
